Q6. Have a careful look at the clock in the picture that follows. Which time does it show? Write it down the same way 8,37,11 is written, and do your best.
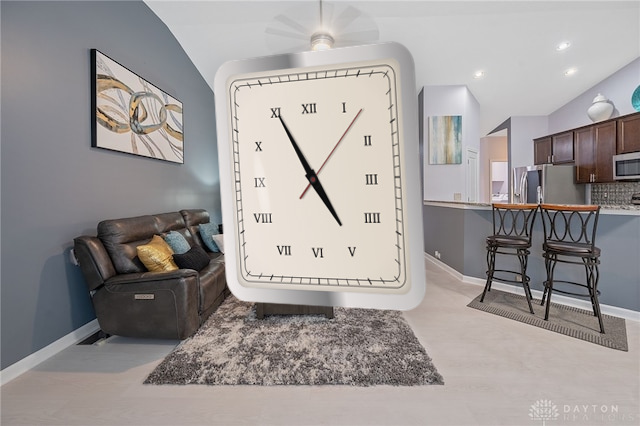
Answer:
4,55,07
